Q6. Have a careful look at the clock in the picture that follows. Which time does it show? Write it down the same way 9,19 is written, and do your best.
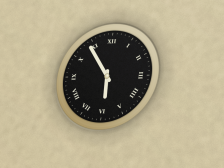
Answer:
5,54
